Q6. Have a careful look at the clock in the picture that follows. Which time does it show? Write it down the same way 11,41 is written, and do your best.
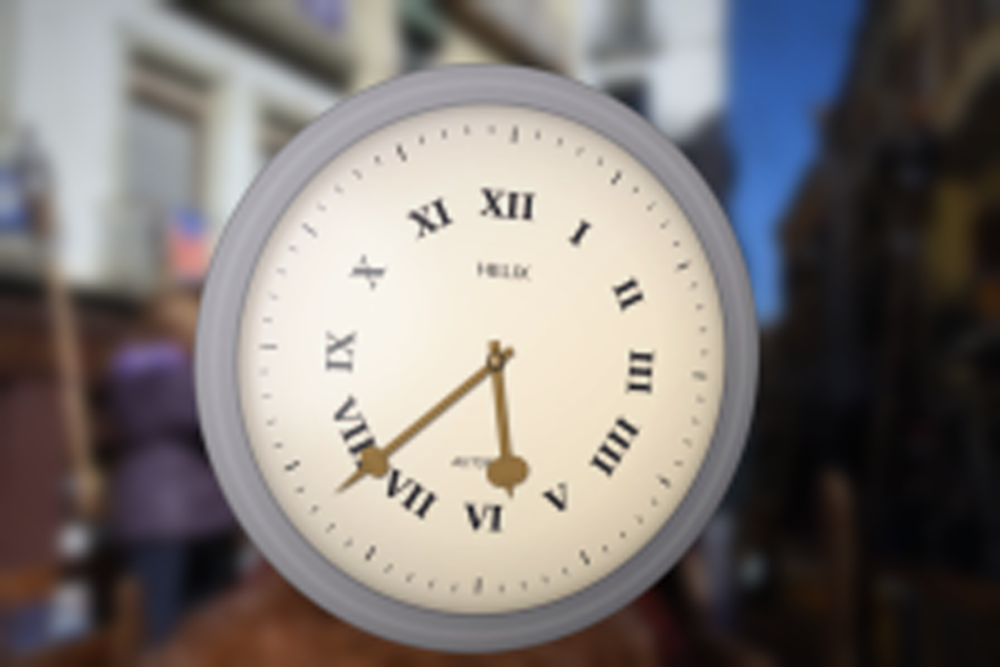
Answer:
5,38
